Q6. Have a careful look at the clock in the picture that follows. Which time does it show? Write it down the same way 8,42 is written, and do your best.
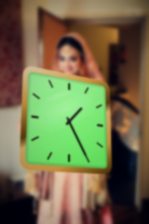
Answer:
1,25
